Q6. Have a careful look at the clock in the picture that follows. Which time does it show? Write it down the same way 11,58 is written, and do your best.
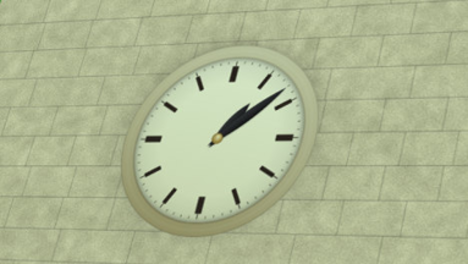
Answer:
1,08
